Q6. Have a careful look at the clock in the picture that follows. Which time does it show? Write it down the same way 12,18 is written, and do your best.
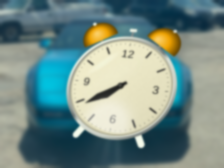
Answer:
7,39
